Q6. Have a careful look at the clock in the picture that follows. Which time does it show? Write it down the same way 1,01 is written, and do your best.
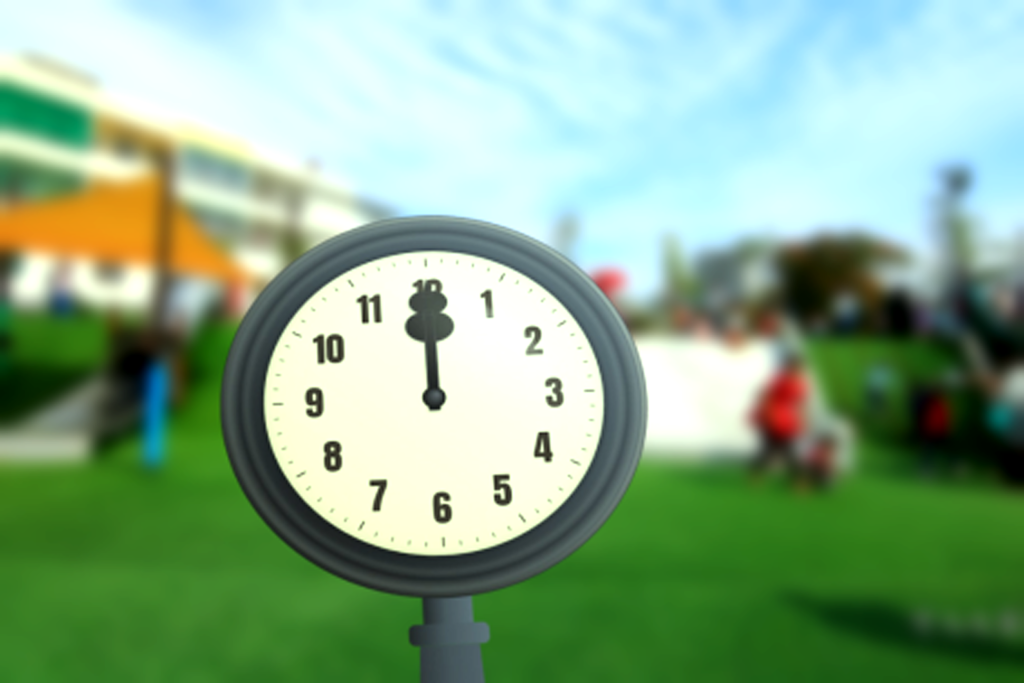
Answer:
12,00
